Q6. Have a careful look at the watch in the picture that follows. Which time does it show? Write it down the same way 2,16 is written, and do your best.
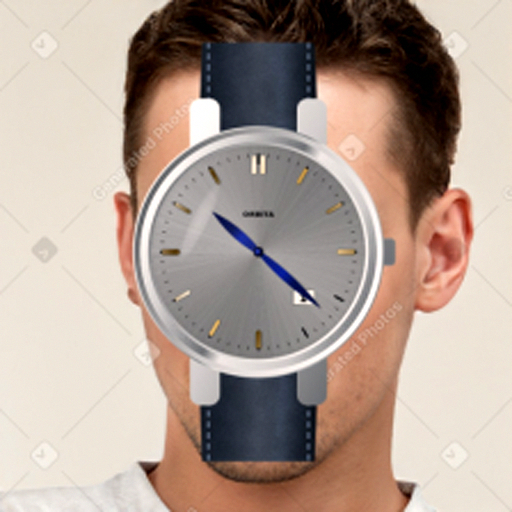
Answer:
10,22
